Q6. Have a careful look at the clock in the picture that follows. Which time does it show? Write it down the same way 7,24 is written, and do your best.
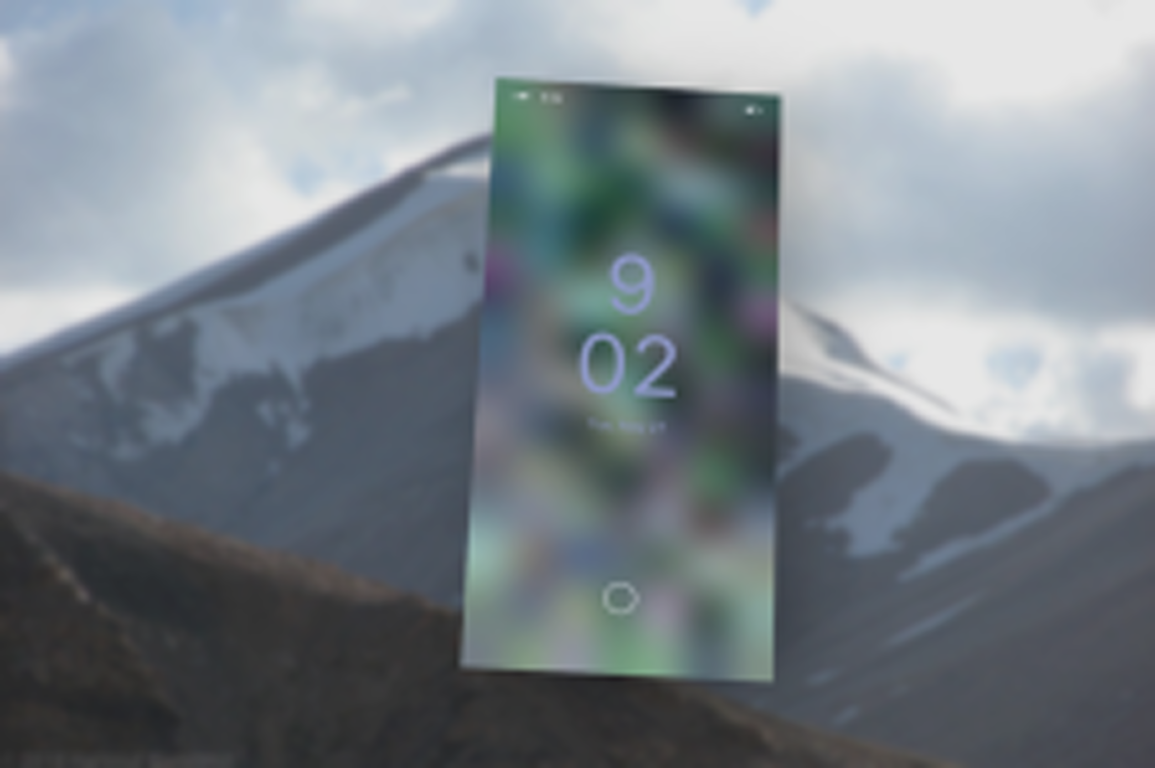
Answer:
9,02
